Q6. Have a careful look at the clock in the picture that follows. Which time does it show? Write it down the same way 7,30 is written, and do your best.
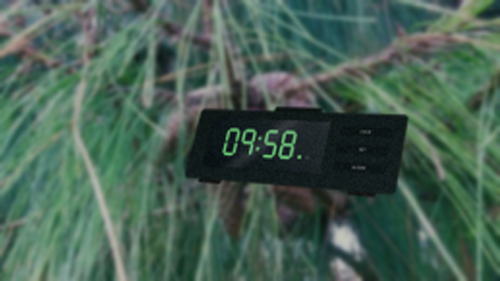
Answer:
9,58
